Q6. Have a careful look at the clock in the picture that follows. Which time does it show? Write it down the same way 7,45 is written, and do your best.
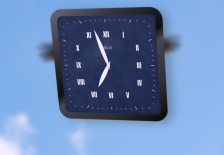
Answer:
6,57
